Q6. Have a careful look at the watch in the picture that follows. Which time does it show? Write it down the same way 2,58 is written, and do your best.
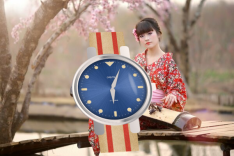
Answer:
6,04
